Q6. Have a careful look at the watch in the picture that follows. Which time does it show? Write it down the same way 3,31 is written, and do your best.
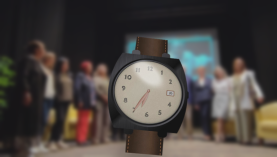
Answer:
6,35
